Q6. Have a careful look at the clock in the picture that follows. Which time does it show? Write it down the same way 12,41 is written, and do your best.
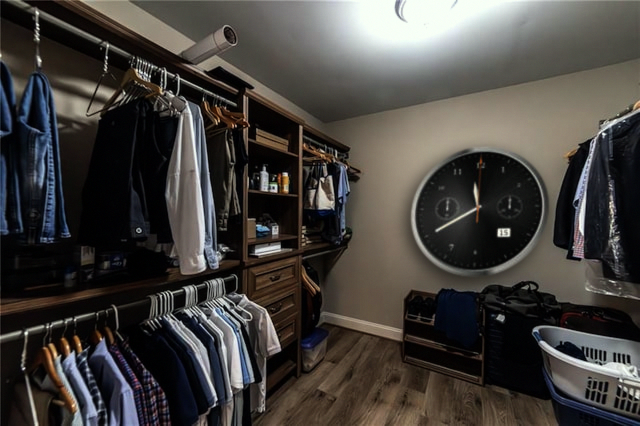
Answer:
11,40
